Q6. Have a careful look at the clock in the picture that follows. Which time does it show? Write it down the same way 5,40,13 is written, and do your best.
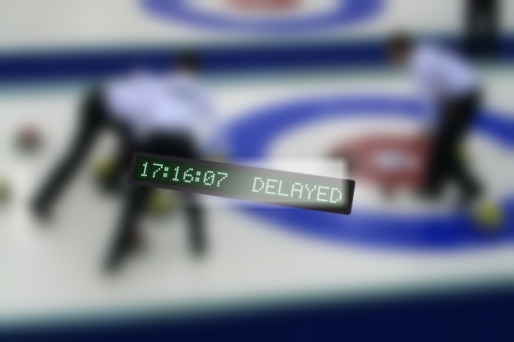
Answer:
17,16,07
